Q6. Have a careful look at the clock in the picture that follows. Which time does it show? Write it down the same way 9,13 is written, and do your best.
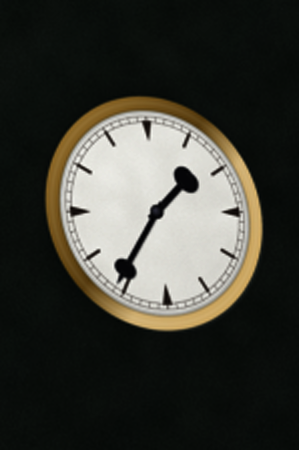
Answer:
1,36
